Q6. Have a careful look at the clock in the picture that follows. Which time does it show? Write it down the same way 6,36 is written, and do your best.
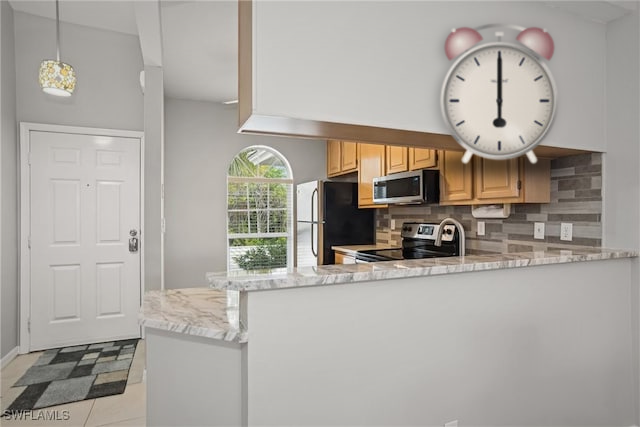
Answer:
6,00
